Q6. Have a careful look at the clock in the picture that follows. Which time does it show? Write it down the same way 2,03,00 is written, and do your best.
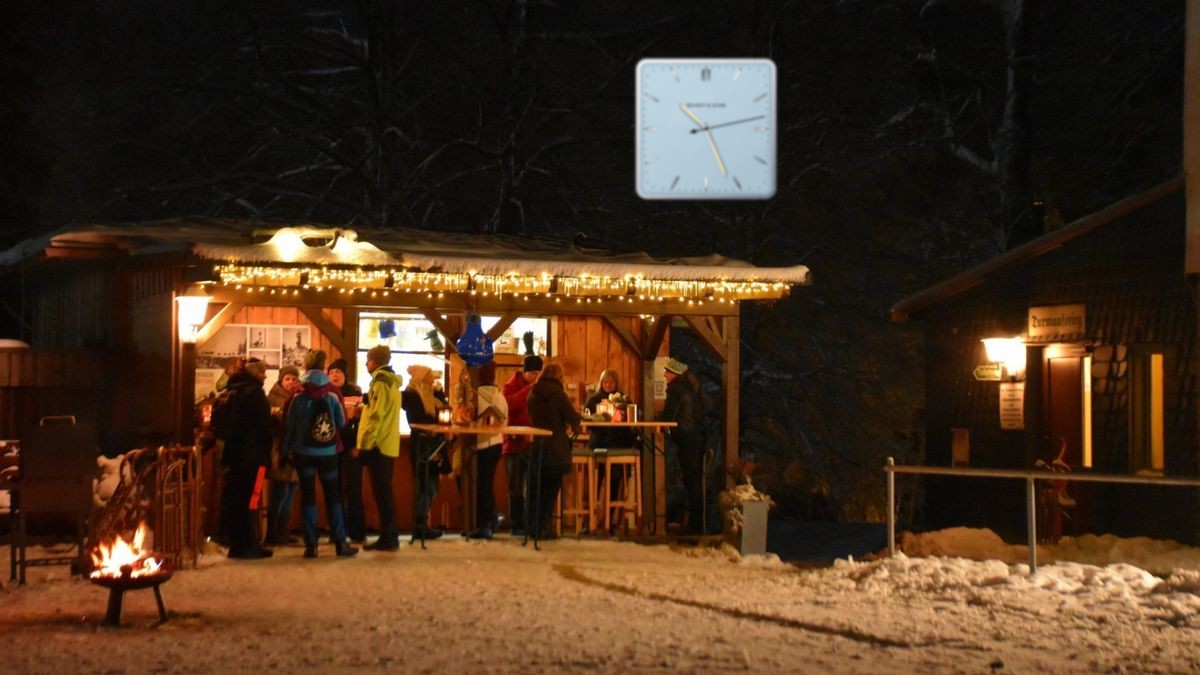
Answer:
10,26,13
